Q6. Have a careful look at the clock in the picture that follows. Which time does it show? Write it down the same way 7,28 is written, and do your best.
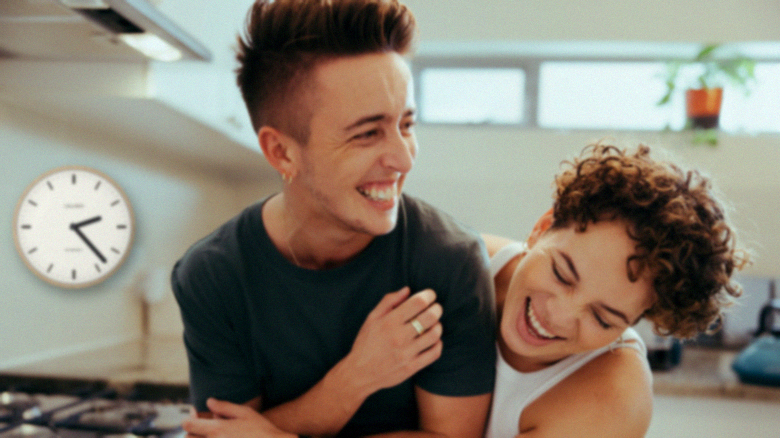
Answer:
2,23
